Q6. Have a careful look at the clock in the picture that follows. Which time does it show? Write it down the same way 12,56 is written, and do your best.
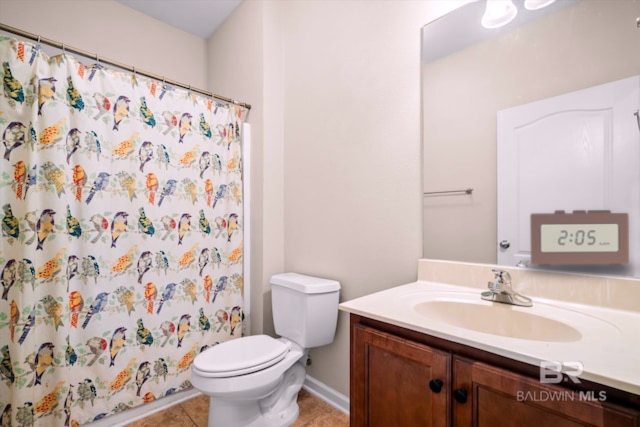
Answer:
2,05
